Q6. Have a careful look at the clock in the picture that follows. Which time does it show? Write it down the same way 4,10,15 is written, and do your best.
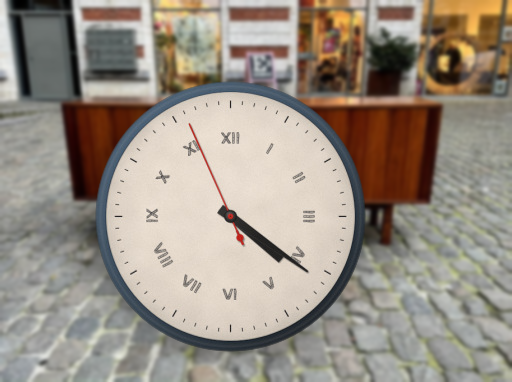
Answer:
4,20,56
